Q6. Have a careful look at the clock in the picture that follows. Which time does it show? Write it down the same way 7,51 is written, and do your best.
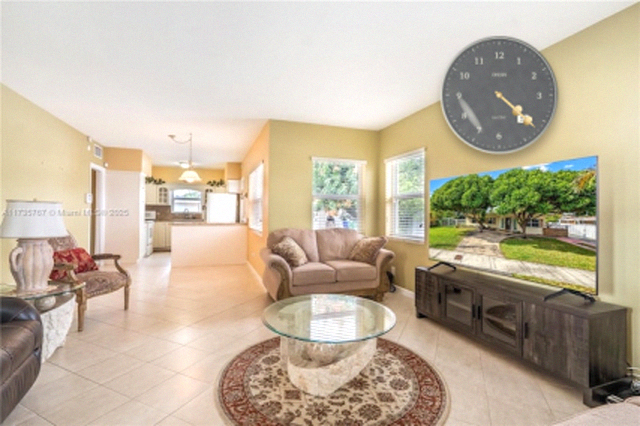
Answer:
4,22
